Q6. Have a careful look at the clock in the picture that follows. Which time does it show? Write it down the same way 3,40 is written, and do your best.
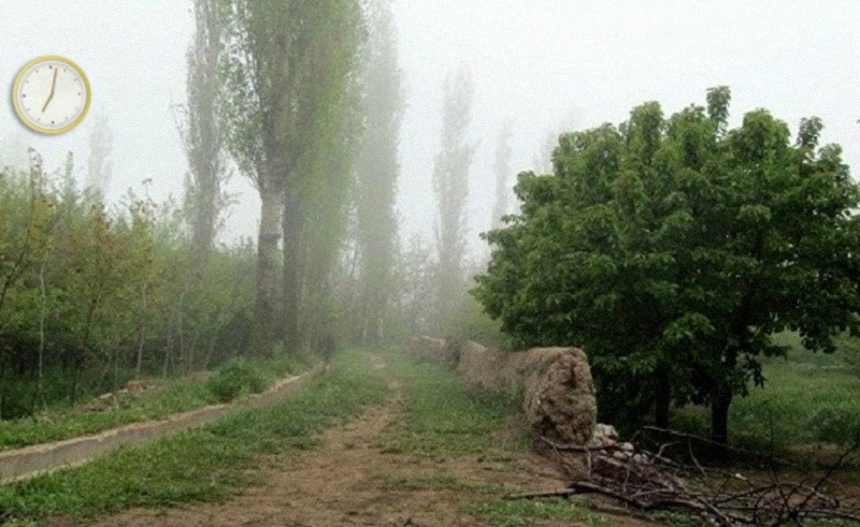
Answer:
7,02
